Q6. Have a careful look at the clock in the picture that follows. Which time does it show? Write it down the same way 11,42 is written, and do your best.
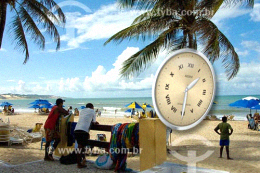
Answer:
1,30
